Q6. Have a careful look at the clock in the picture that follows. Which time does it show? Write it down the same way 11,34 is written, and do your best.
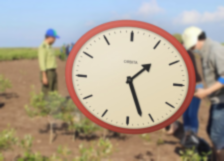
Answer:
1,27
